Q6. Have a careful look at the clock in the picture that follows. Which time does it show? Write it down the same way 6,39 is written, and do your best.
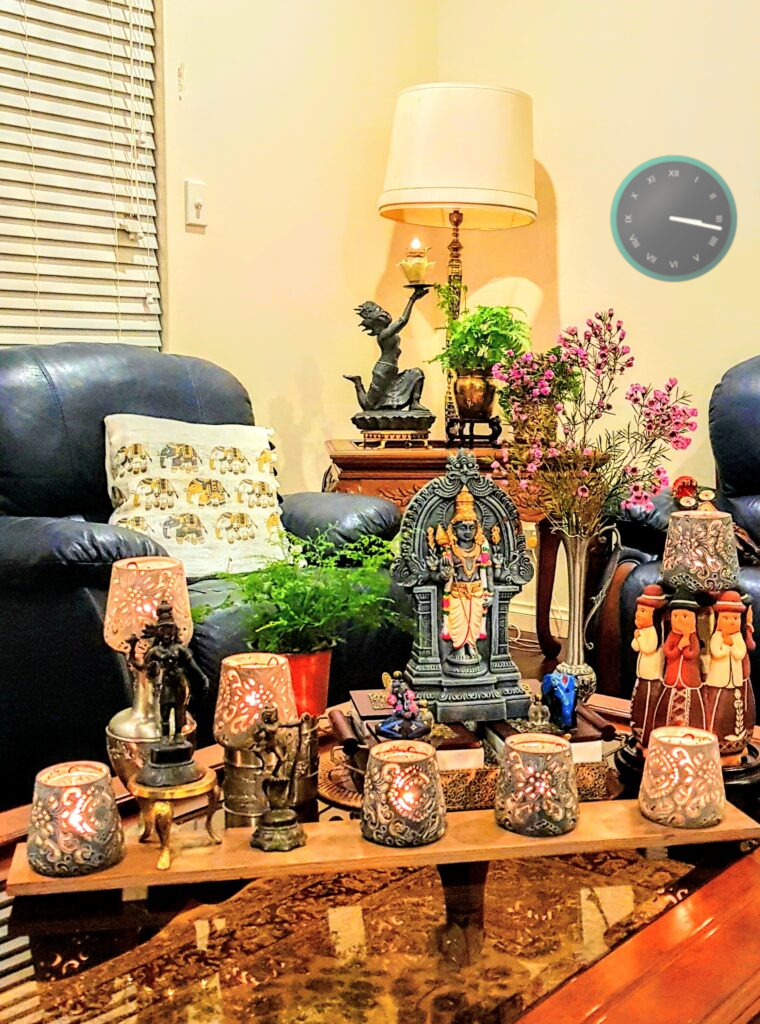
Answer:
3,17
